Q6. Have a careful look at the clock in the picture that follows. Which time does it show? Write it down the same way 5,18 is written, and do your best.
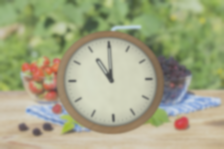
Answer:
11,00
